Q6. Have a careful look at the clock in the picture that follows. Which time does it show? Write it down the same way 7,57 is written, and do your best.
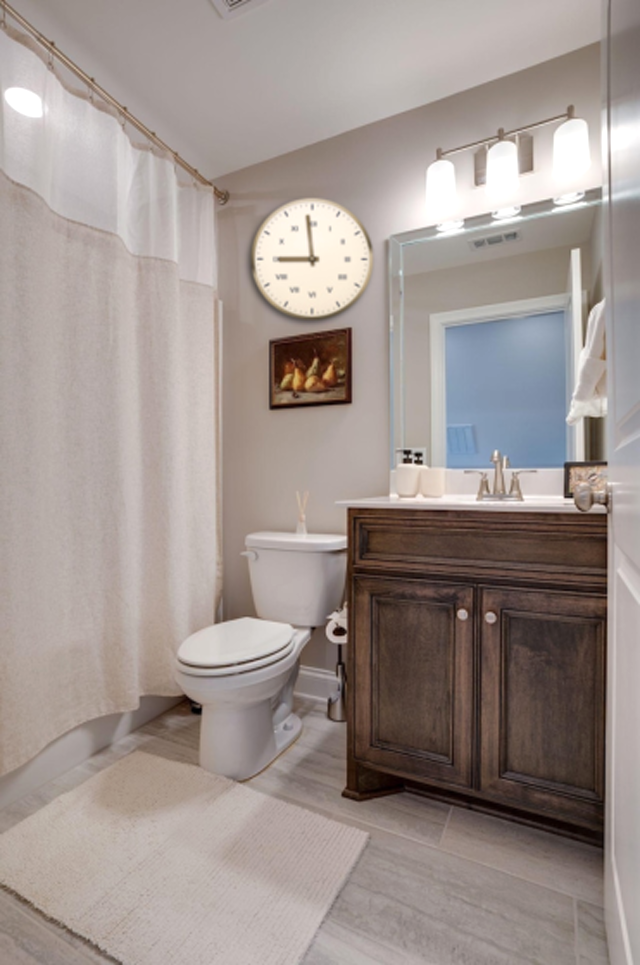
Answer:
8,59
